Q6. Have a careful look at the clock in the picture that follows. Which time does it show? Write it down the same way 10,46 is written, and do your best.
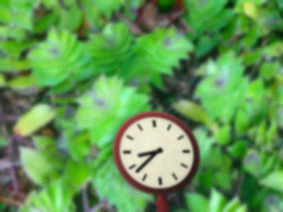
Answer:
8,38
